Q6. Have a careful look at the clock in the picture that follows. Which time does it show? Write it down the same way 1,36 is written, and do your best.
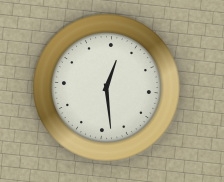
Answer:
12,28
